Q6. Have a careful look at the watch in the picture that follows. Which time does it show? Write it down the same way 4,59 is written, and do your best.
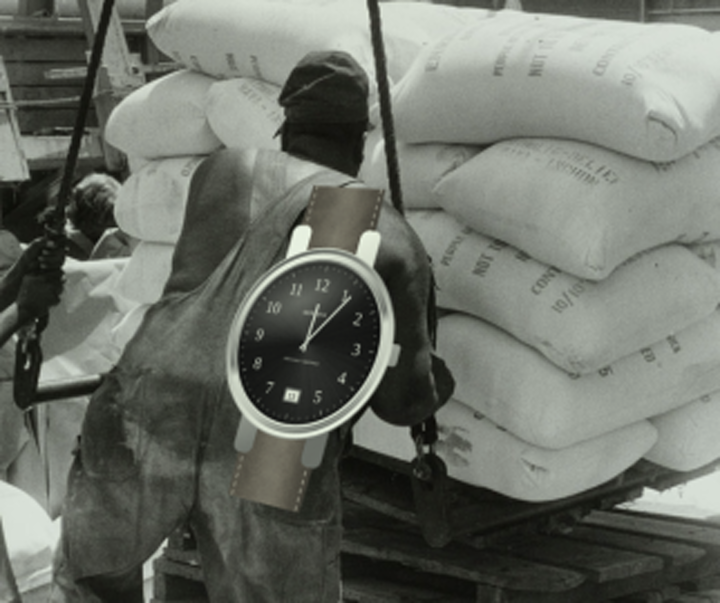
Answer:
12,06
